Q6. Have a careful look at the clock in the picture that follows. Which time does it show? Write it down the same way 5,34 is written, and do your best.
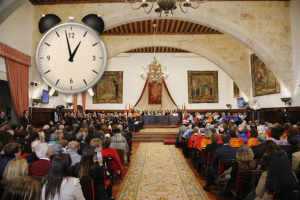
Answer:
12,58
